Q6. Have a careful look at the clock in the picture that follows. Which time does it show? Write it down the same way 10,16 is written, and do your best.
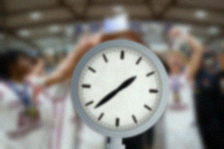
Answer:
1,38
